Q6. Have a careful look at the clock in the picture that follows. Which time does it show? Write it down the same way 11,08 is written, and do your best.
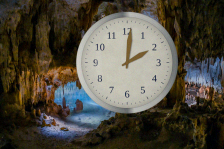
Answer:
2,01
